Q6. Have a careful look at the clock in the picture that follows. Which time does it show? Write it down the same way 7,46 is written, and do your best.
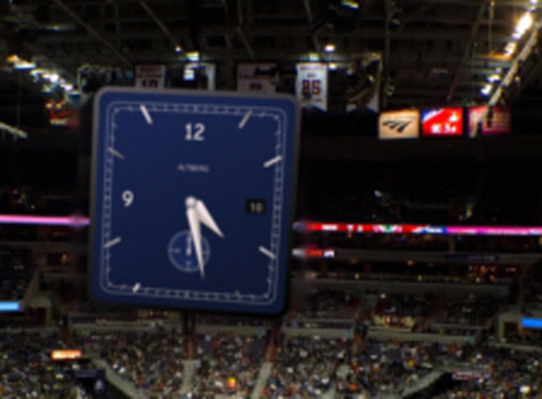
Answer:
4,28
